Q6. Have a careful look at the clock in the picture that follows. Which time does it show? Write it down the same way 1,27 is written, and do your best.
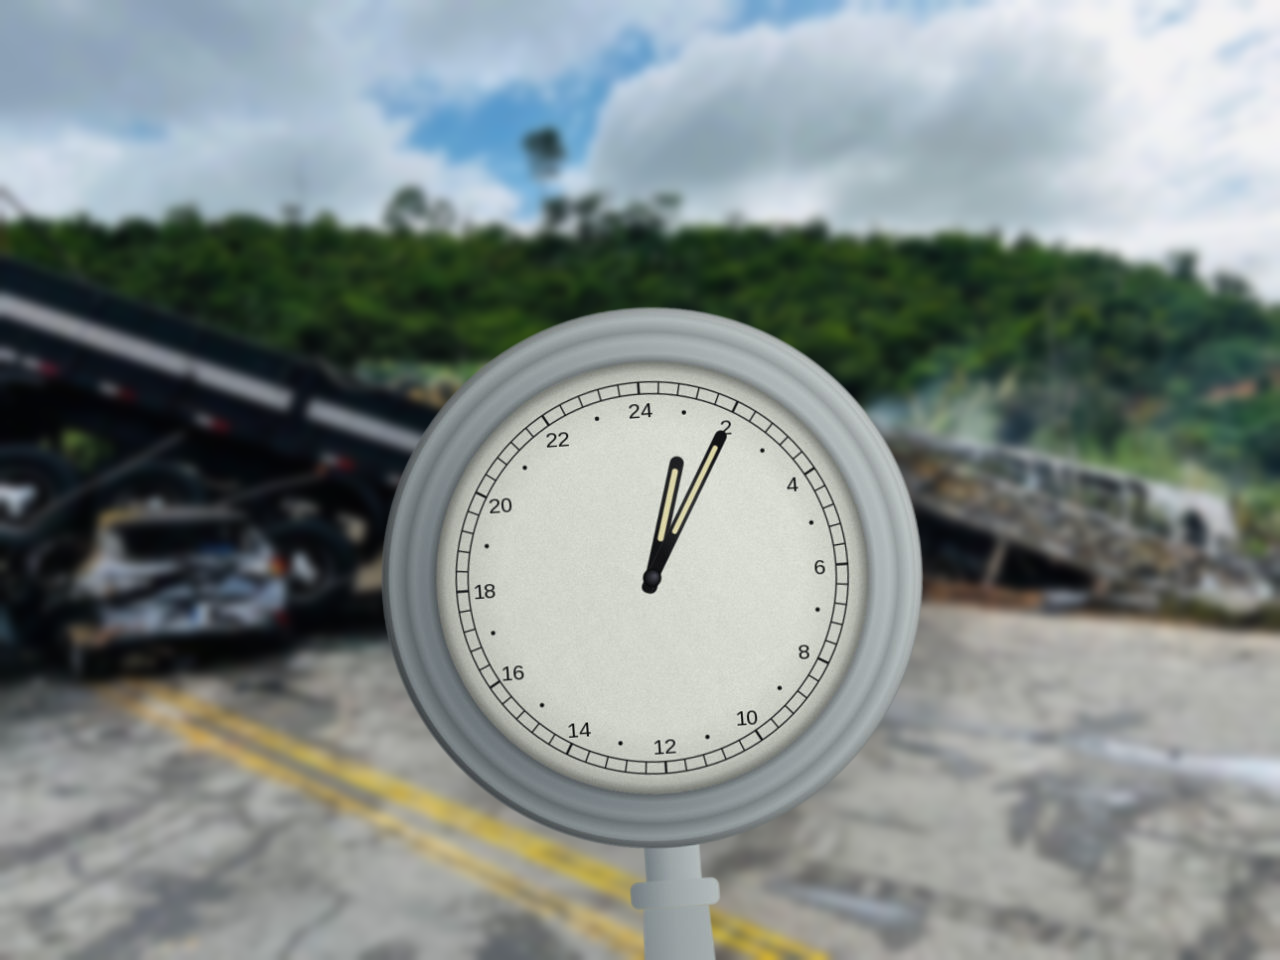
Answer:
1,05
